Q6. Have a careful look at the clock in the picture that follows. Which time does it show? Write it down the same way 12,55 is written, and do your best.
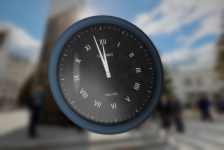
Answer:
11,58
